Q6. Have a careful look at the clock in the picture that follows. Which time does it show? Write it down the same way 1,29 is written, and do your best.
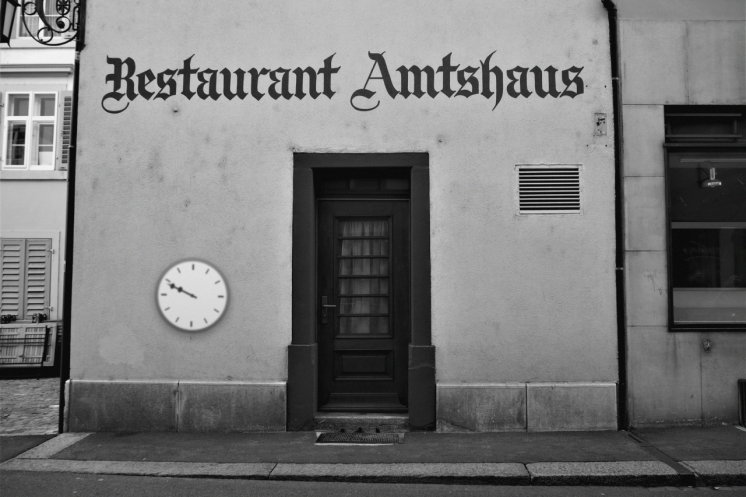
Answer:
9,49
